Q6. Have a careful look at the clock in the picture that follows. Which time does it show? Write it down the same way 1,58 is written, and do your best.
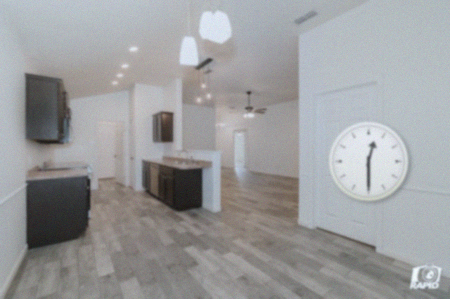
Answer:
12,30
